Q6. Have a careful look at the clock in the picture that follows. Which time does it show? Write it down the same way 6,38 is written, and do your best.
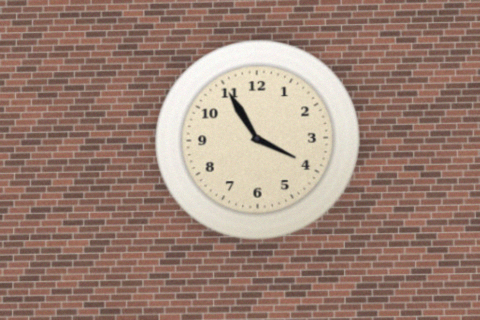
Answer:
3,55
